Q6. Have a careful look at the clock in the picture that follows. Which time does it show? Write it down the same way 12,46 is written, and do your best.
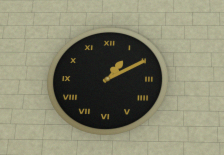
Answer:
1,10
